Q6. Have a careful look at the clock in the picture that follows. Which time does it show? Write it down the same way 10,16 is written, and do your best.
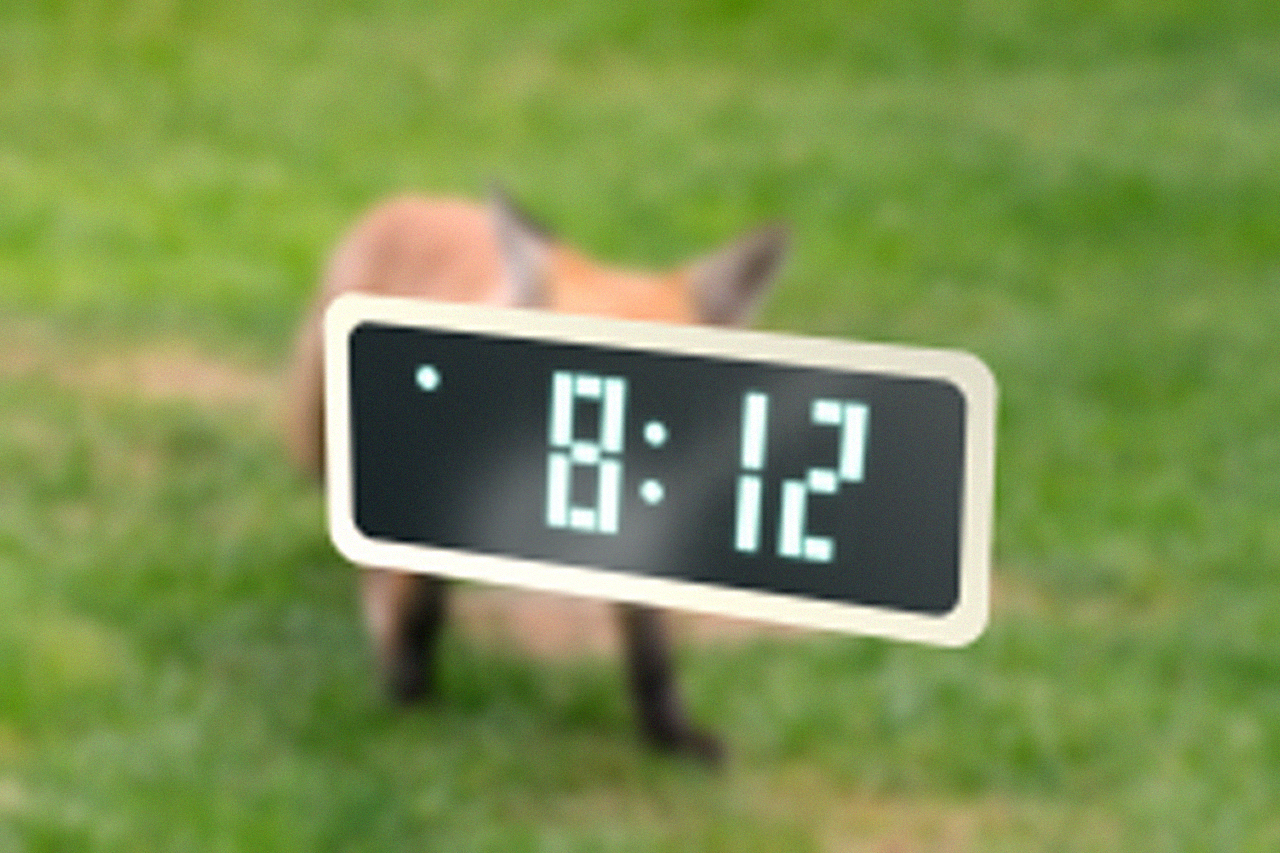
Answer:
8,12
